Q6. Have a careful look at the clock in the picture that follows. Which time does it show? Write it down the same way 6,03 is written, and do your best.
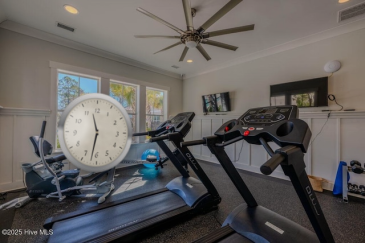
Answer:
11,32
